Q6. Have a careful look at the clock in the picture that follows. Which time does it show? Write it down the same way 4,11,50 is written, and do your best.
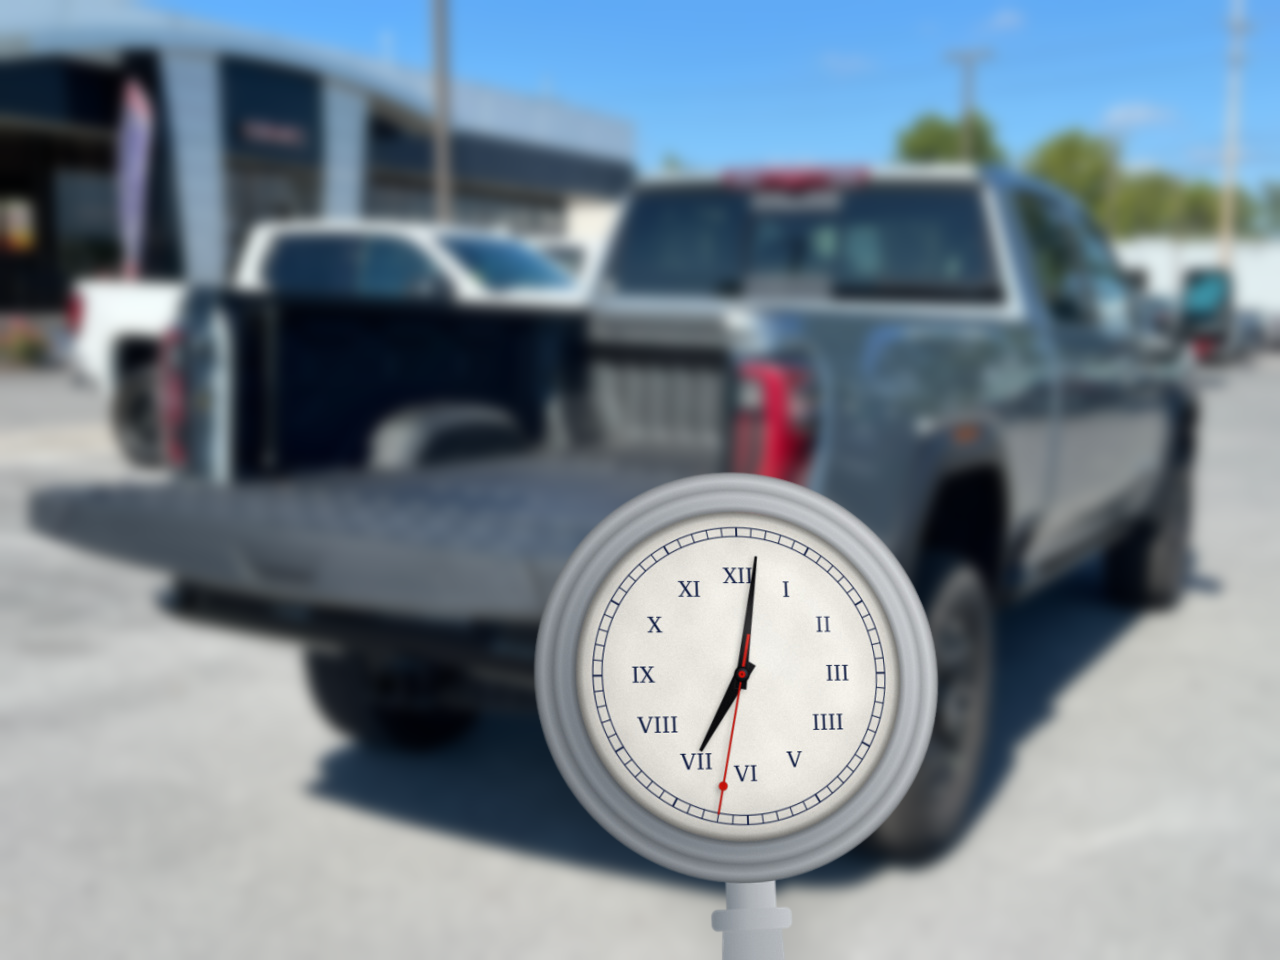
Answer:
7,01,32
